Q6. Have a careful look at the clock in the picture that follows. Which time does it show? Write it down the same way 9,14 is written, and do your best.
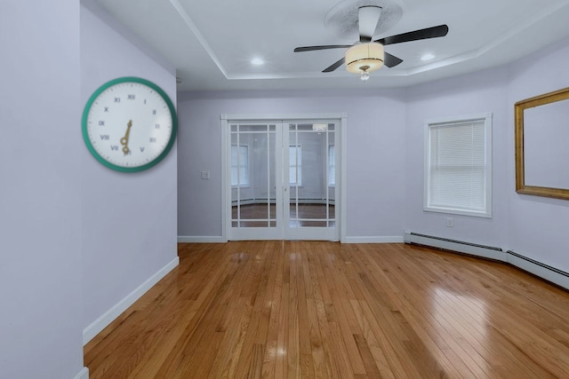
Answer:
6,31
